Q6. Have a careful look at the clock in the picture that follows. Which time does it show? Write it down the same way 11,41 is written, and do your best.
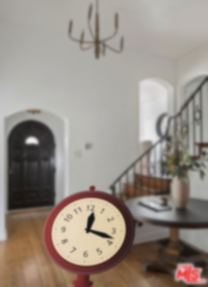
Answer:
12,18
